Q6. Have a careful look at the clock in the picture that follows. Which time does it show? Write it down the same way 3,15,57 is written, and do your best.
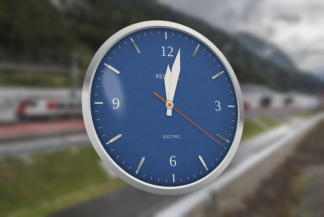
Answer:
12,02,21
